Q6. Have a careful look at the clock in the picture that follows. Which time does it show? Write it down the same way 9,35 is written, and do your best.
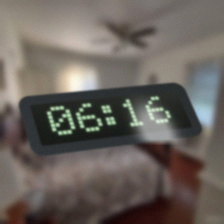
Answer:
6,16
